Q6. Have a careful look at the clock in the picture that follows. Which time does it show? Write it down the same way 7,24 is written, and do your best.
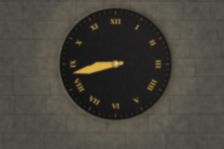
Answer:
8,43
